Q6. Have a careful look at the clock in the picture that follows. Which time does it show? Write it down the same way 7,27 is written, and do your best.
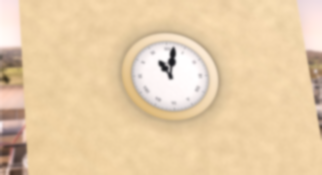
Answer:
11,02
